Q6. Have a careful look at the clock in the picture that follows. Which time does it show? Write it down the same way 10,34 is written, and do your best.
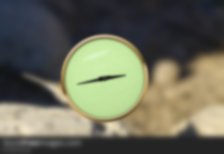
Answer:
2,43
